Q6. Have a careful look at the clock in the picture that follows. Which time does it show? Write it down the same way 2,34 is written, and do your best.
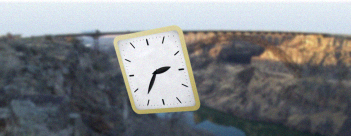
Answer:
2,36
